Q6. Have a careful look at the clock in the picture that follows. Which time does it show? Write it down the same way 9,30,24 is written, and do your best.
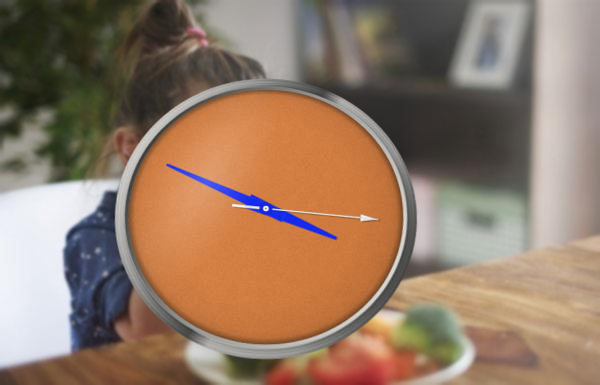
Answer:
3,49,16
